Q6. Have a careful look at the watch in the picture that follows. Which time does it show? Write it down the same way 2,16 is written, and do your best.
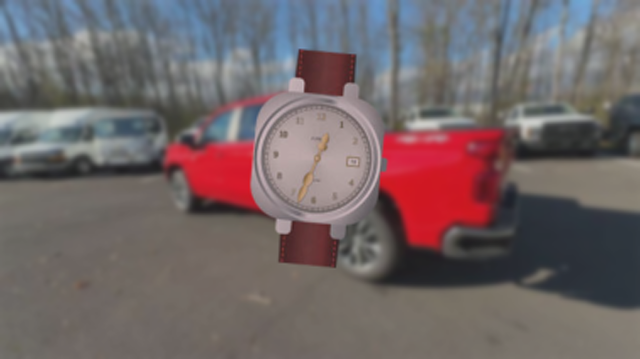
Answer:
12,33
